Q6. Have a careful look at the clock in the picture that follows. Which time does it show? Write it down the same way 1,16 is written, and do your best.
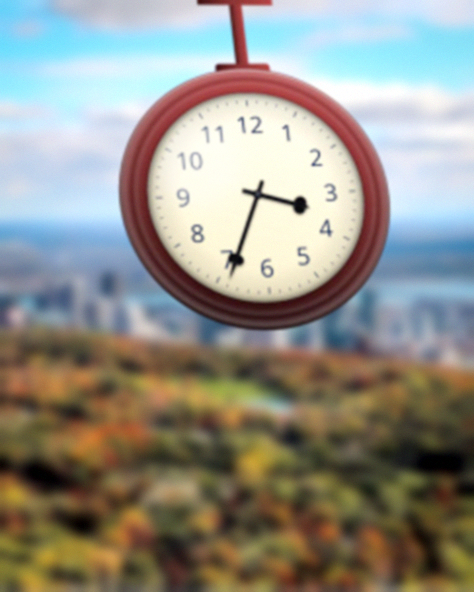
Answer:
3,34
